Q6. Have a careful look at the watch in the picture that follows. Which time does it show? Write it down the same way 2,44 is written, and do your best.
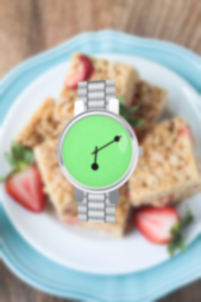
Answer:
6,10
